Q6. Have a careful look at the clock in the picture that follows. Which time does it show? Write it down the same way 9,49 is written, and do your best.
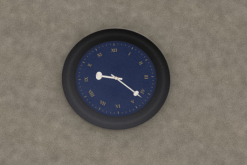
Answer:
9,22
